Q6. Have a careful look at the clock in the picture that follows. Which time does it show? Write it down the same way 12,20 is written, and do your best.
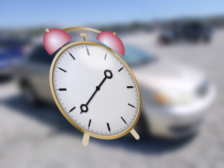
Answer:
1,38
